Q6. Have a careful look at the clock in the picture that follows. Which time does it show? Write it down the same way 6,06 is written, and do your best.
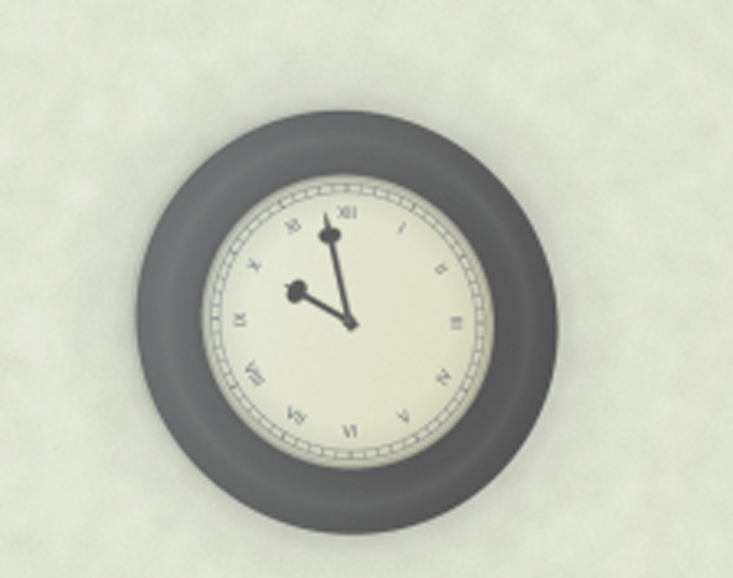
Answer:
9,58
